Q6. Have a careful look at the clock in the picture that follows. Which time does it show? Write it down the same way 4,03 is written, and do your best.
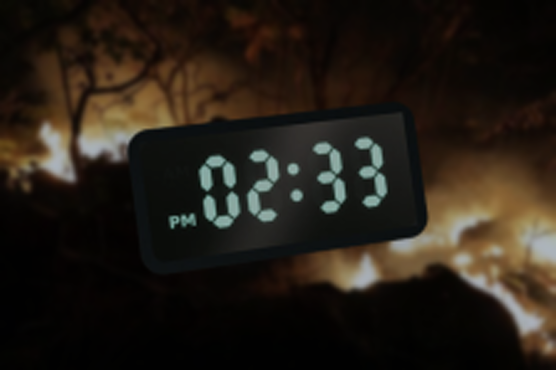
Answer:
2,33
